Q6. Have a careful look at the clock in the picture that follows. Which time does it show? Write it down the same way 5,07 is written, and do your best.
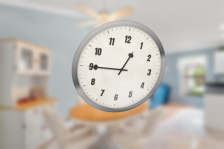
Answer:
12,45
